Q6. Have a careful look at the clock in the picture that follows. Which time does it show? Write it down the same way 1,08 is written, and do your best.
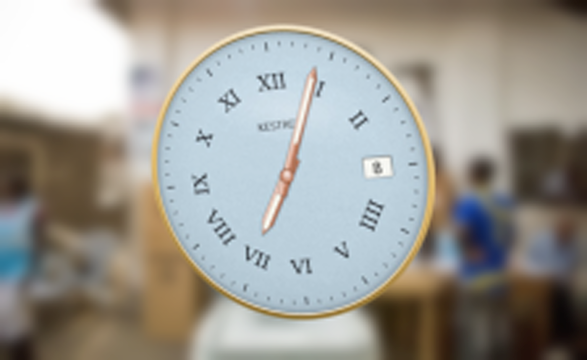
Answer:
7,04
